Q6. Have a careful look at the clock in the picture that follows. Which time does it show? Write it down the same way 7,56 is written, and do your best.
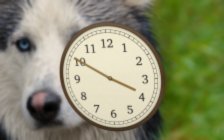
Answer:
3,50
